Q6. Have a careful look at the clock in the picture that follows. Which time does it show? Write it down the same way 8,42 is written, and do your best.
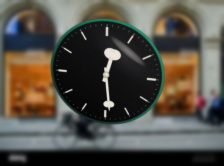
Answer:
12,29
